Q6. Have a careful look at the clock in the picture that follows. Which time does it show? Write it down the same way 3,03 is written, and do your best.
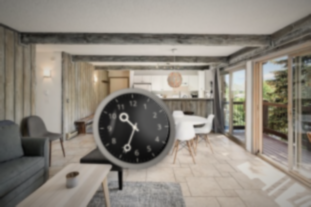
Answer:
10,34
